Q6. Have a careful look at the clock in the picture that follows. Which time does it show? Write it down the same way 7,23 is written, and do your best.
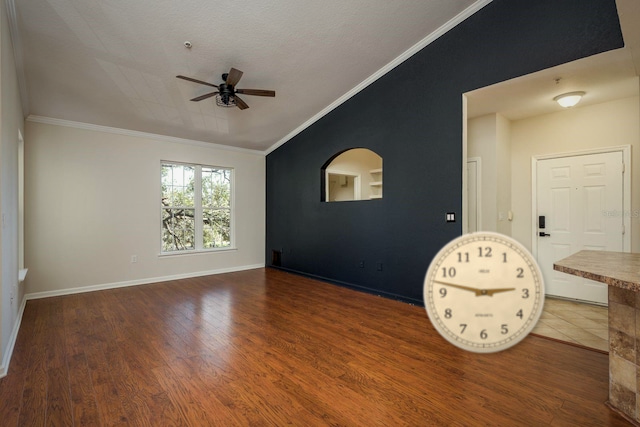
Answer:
2,47
